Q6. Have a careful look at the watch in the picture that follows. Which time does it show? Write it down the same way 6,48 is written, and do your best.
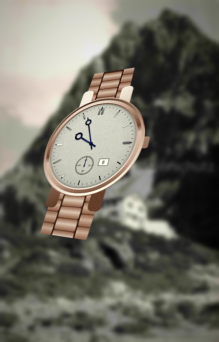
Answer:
9,56
